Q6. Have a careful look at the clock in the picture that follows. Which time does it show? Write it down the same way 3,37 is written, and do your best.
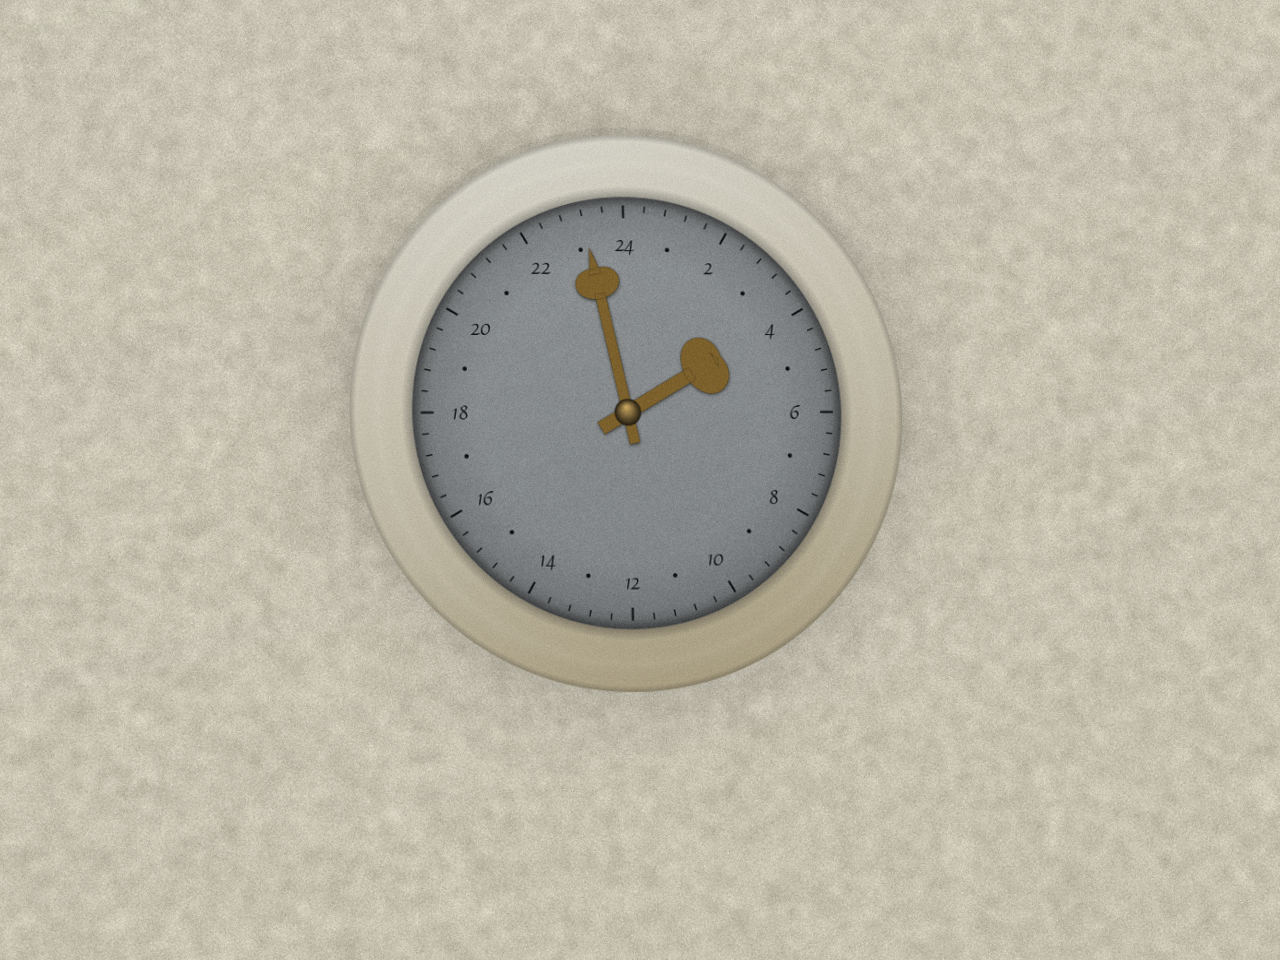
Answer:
3,58
